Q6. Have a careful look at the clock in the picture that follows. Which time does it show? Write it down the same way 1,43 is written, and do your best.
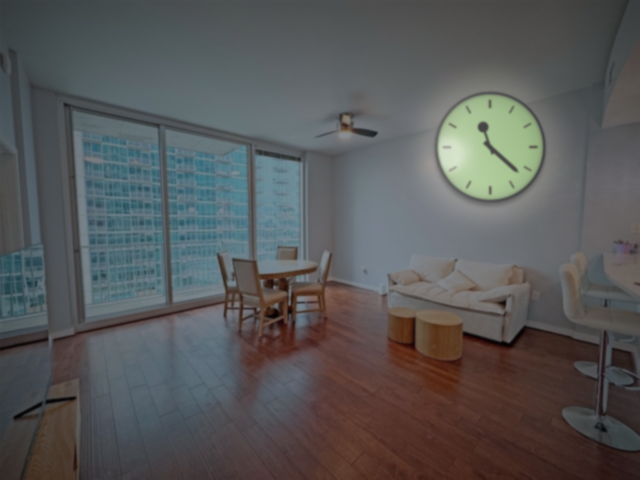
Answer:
11,22
